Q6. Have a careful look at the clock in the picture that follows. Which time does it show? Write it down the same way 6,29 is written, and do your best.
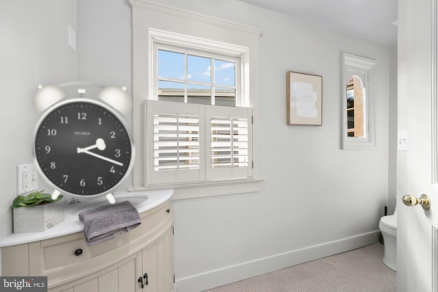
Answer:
2,18
